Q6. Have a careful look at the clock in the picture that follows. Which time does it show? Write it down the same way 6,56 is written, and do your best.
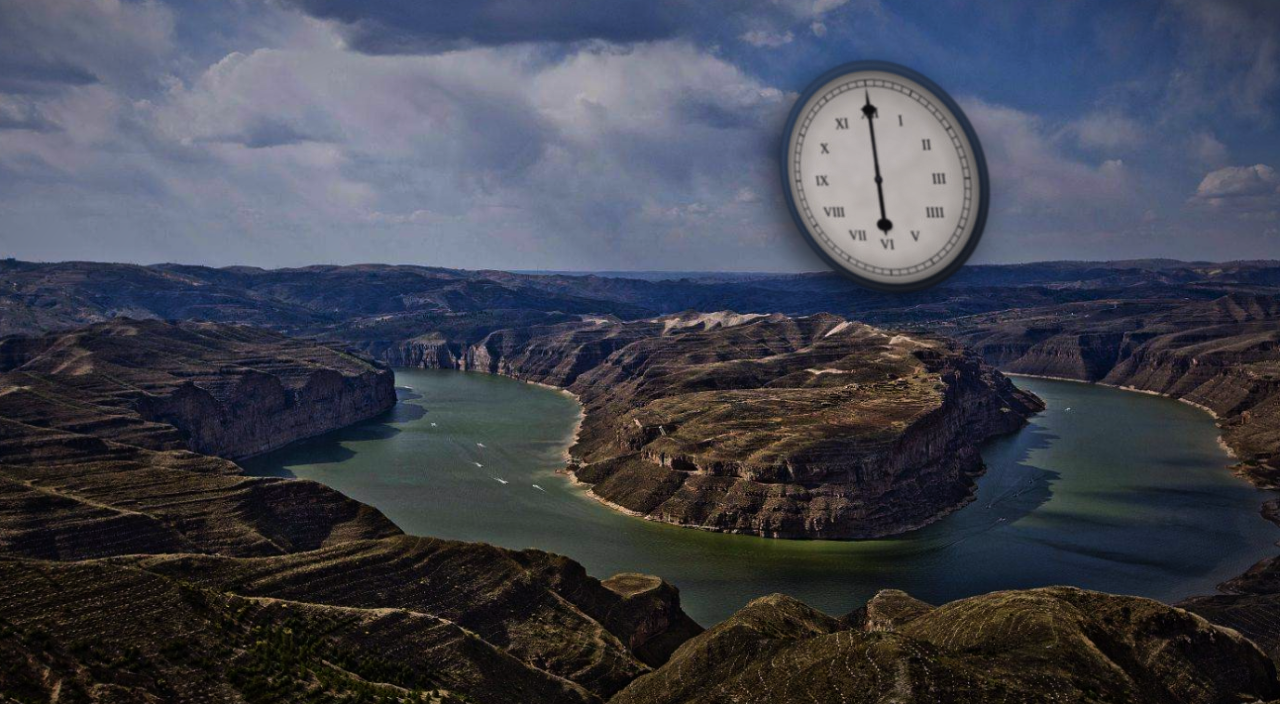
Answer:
6,00
